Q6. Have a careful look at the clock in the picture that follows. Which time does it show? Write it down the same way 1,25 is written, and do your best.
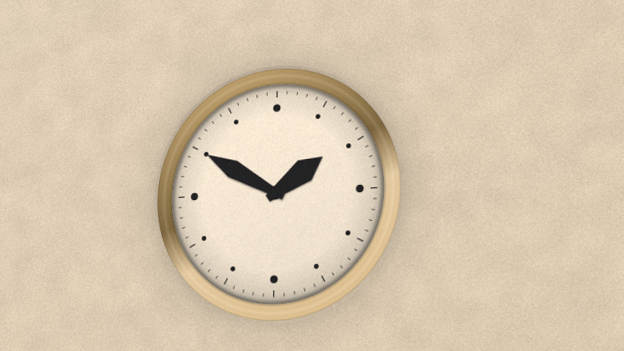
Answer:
1,50
